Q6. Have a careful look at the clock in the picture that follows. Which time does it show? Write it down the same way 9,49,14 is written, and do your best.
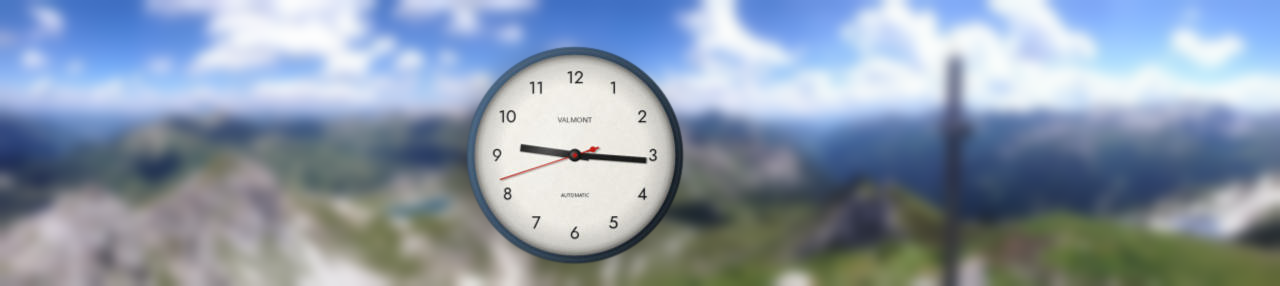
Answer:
9,15,42
